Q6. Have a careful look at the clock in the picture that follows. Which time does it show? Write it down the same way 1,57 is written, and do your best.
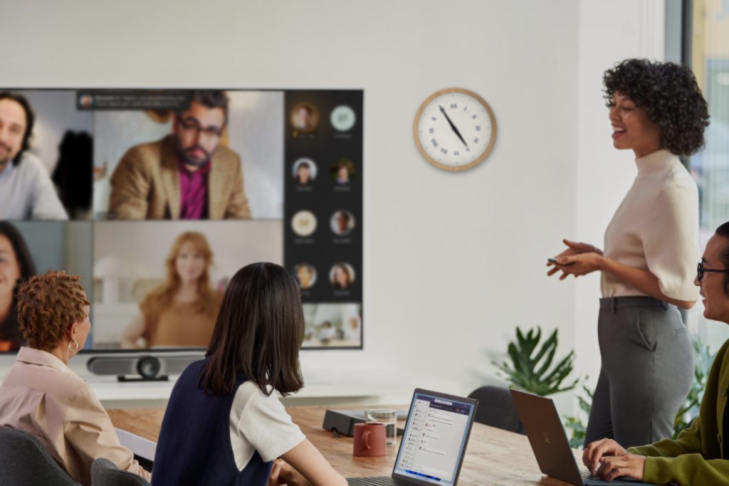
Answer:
4,55
